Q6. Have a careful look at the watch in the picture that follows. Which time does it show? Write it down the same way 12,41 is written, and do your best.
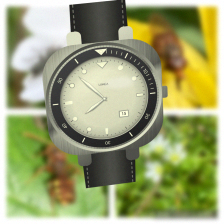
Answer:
7,53
